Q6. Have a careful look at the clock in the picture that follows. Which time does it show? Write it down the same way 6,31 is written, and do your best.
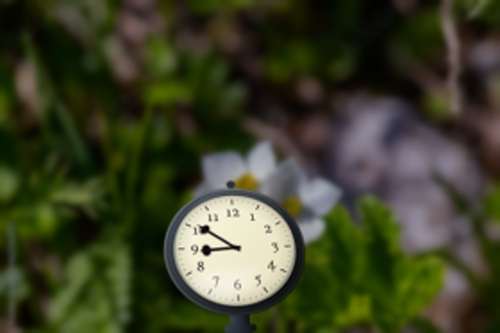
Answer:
8,51
